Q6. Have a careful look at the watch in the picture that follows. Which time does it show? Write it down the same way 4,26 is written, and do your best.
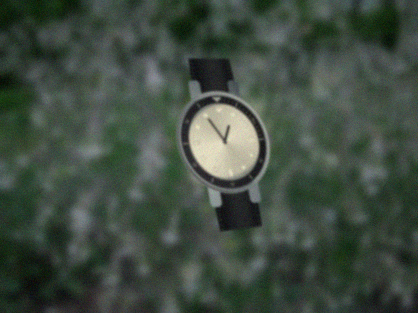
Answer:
12,55
